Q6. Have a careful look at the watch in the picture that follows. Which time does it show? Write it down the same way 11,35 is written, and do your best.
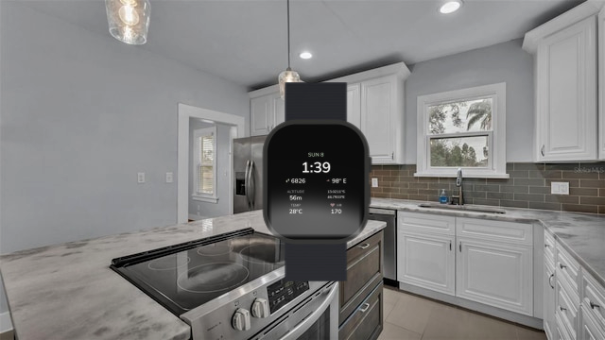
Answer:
1,39
